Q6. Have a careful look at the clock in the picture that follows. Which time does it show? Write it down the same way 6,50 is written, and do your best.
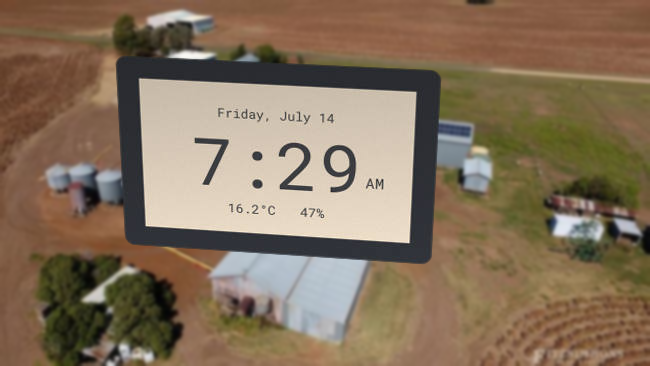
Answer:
7,29
